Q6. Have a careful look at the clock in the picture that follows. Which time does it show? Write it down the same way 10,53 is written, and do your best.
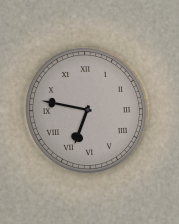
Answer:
6,47
